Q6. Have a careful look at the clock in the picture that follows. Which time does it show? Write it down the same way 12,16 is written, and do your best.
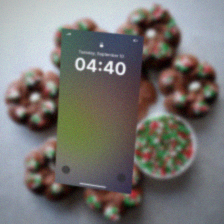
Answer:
4,40
